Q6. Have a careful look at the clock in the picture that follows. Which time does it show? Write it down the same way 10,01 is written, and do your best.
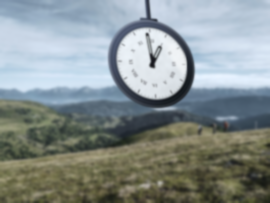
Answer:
12,59
